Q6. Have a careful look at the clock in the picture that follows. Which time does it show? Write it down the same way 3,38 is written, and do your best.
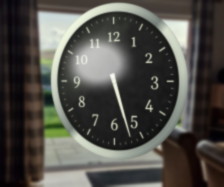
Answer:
5,27
